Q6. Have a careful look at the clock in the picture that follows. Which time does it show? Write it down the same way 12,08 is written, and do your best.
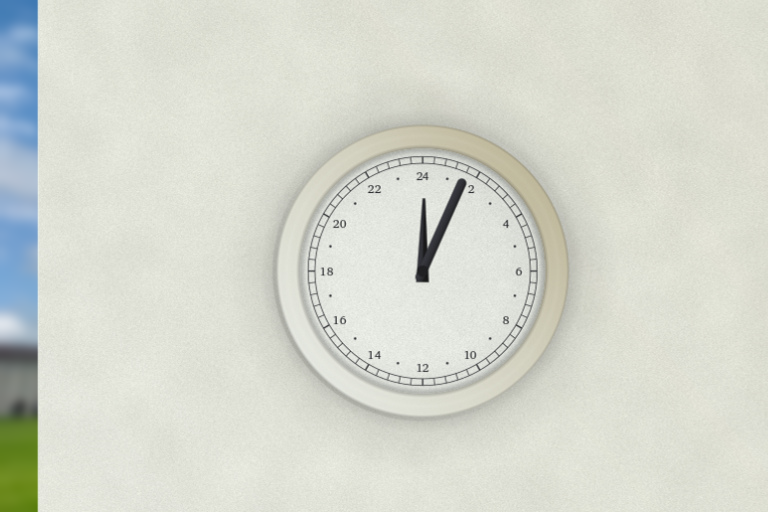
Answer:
0,04
